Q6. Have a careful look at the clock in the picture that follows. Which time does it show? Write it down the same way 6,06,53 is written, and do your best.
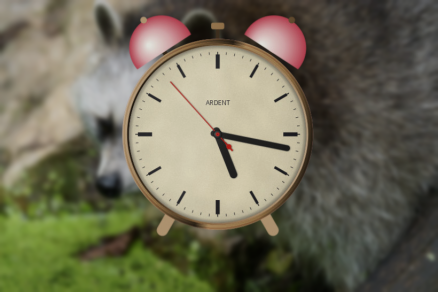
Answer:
5,16,53
